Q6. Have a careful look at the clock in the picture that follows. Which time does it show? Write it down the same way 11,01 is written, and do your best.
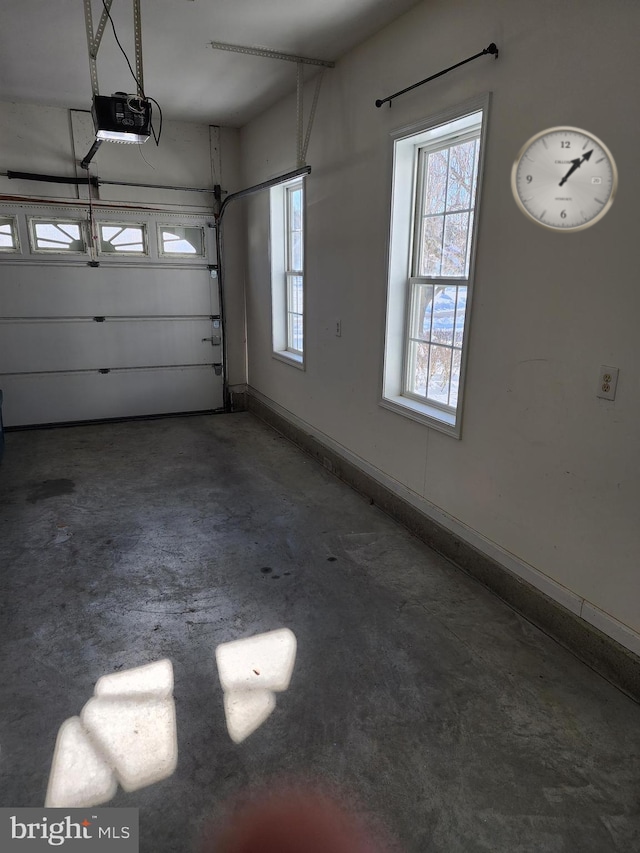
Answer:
1,07
